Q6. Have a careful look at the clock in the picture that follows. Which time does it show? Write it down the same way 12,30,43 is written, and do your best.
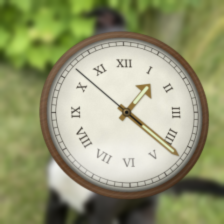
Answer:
1,21,52
